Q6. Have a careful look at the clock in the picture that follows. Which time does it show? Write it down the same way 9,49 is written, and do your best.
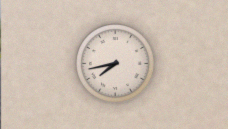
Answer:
7,43
